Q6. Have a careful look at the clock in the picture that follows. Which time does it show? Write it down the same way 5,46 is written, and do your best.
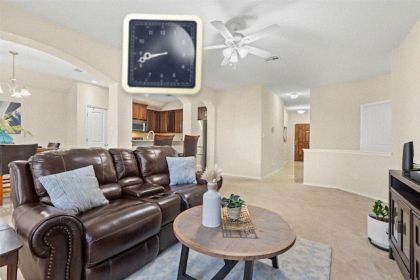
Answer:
8,42
